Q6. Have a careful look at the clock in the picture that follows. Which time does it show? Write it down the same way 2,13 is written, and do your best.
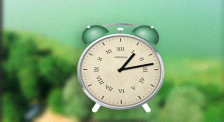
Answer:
1,13
